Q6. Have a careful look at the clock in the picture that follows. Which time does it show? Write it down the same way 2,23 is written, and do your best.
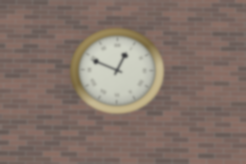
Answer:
12,49
